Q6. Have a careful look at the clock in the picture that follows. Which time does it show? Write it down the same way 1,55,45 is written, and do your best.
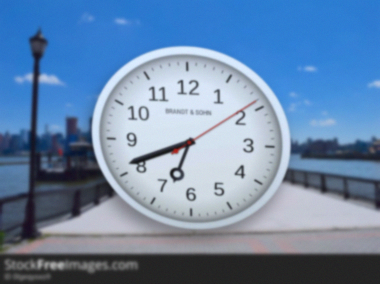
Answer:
6,41,09
